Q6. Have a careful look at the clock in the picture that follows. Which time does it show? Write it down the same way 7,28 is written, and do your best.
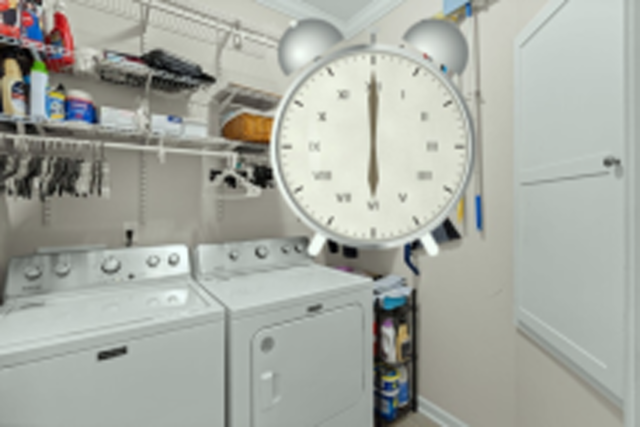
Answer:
6,00
